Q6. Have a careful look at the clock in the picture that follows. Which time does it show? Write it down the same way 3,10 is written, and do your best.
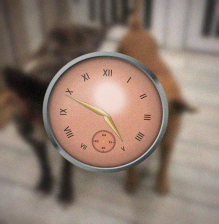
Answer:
4,49
